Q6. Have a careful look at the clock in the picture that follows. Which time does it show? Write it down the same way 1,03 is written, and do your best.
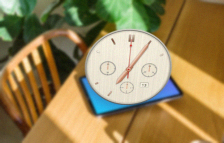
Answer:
7,05
